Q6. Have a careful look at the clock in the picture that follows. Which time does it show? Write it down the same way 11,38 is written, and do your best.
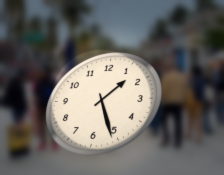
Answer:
1,26
